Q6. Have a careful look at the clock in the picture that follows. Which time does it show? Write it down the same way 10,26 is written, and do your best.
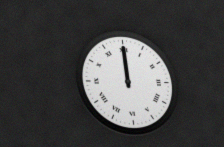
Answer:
12,00
